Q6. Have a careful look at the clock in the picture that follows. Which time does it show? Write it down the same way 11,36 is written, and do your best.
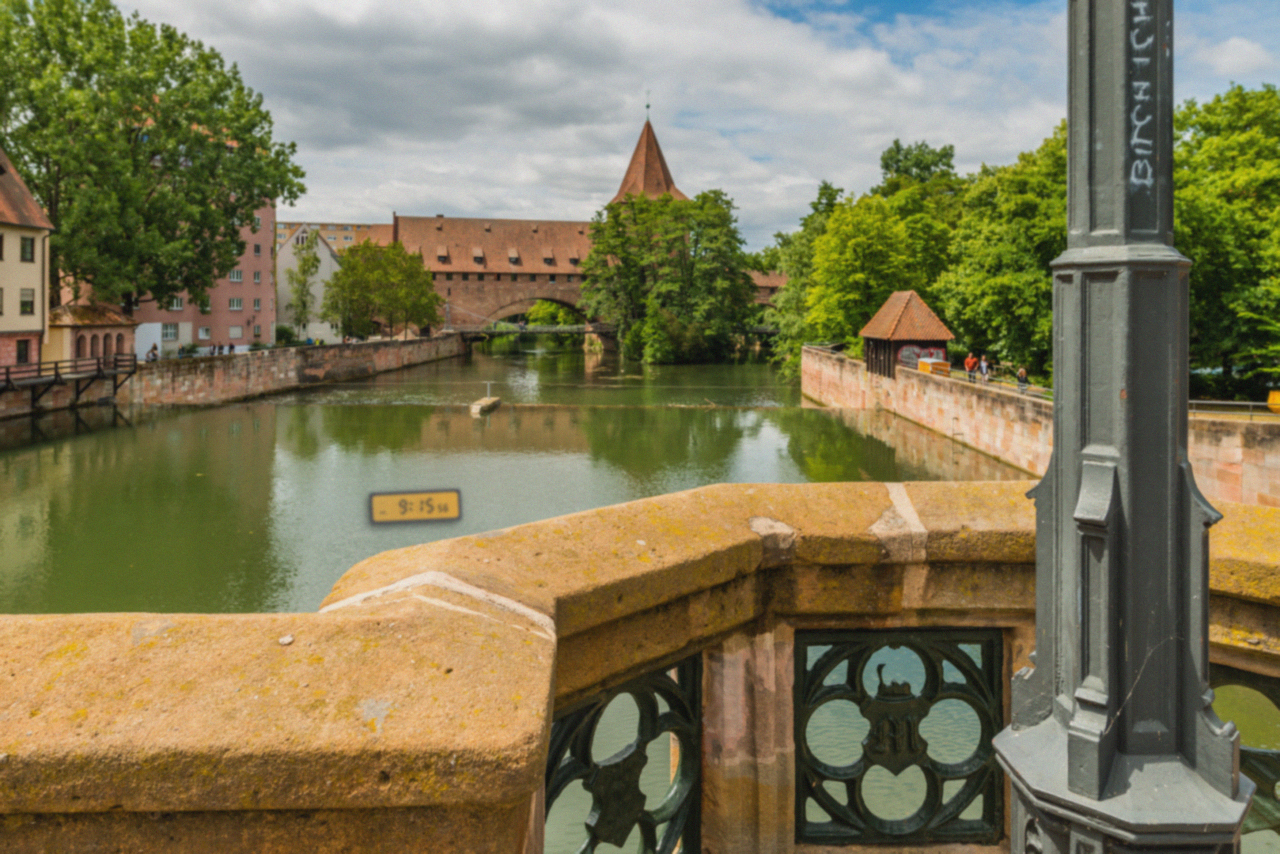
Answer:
9,15
